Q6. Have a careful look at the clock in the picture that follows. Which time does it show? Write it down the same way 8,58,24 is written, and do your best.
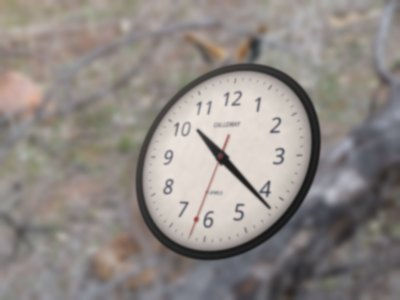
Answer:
10,21,32
